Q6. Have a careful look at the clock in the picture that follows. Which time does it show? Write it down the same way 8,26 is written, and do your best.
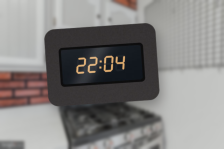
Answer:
22,04
